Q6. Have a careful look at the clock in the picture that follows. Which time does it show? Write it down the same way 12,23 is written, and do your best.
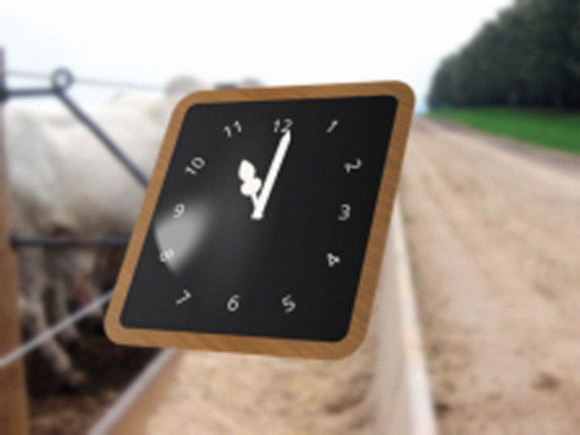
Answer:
11,01
